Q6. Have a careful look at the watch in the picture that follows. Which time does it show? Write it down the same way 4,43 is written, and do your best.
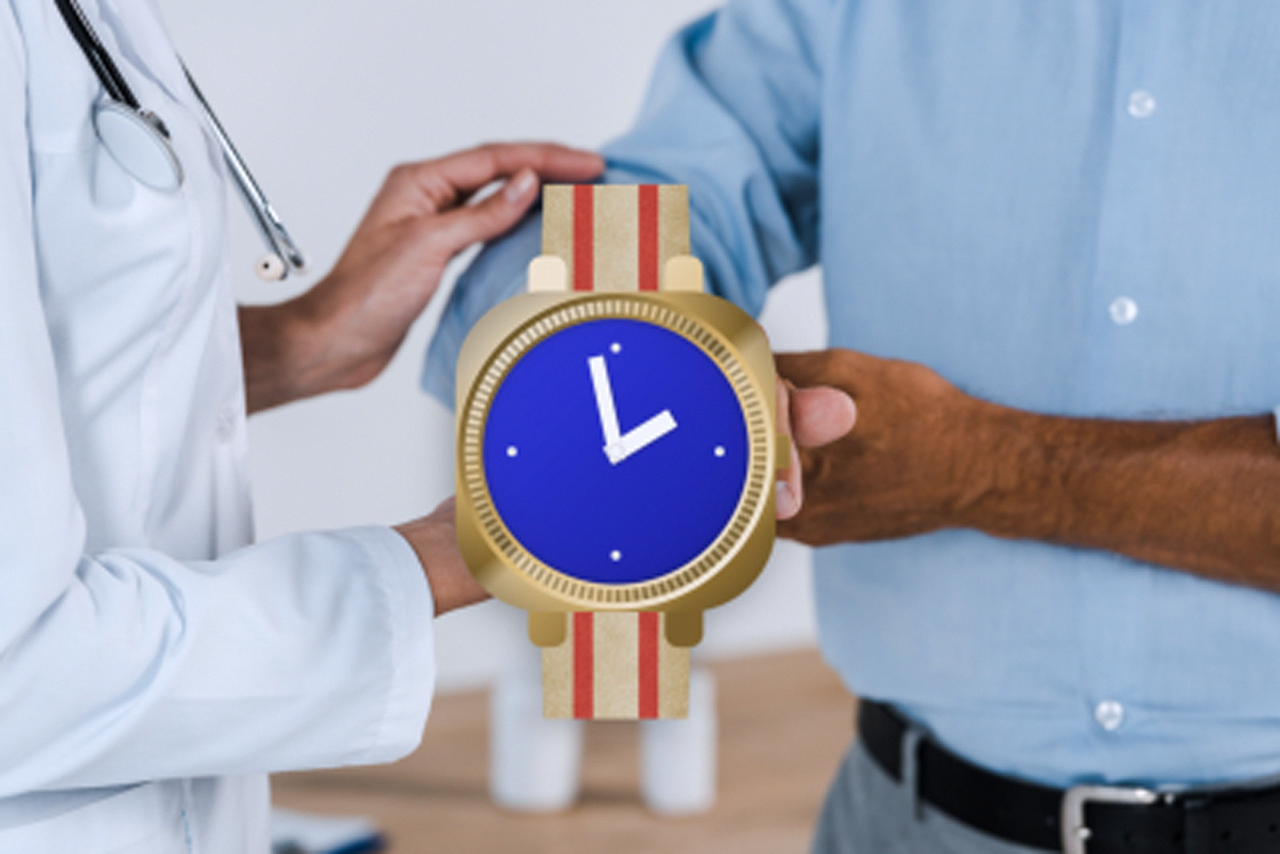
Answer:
1,58
